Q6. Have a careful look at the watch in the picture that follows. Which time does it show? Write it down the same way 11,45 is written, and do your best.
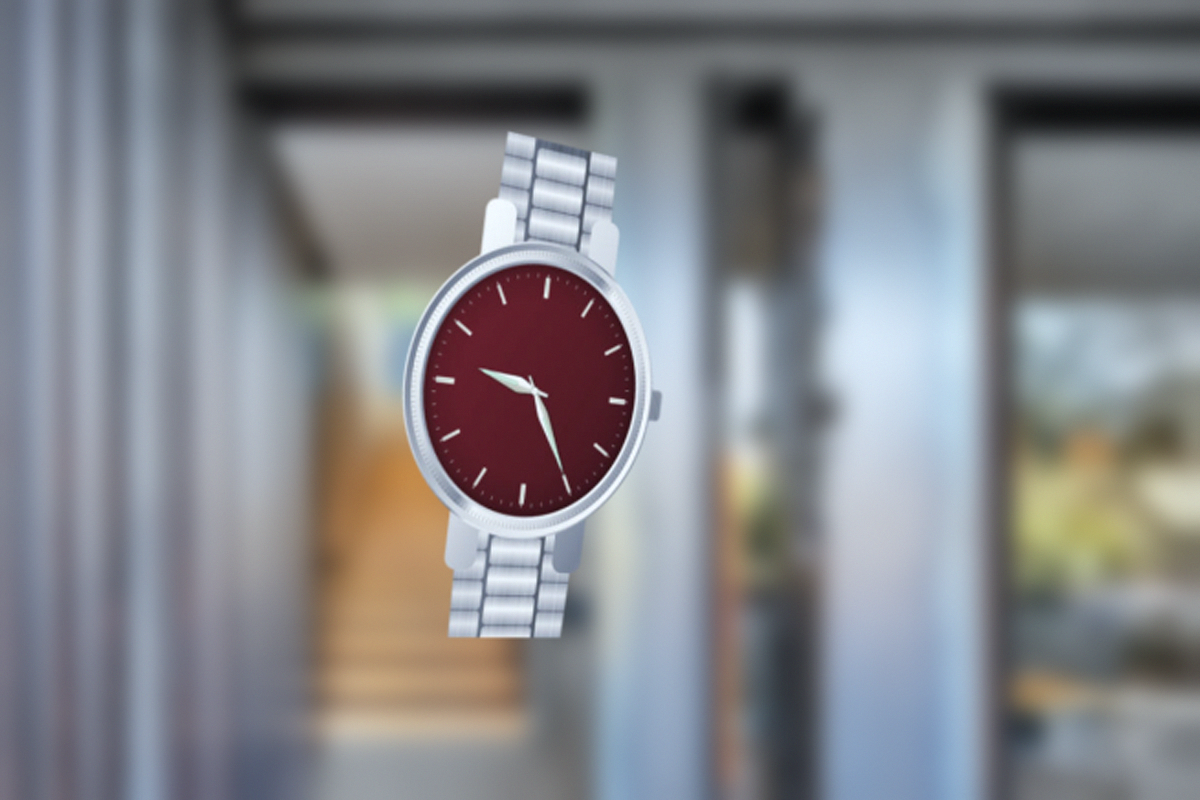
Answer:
9,25
